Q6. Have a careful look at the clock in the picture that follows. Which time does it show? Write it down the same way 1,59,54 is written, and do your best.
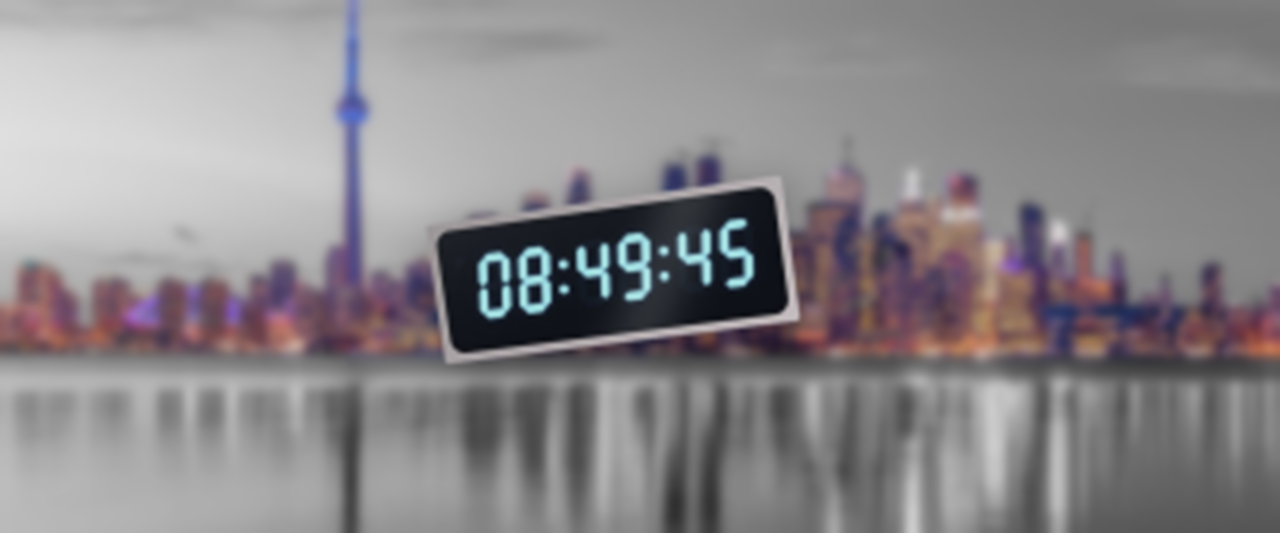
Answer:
8,49,45
